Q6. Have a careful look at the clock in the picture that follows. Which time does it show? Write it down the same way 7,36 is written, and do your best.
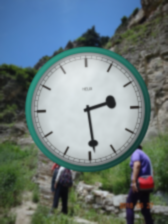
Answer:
2,29
